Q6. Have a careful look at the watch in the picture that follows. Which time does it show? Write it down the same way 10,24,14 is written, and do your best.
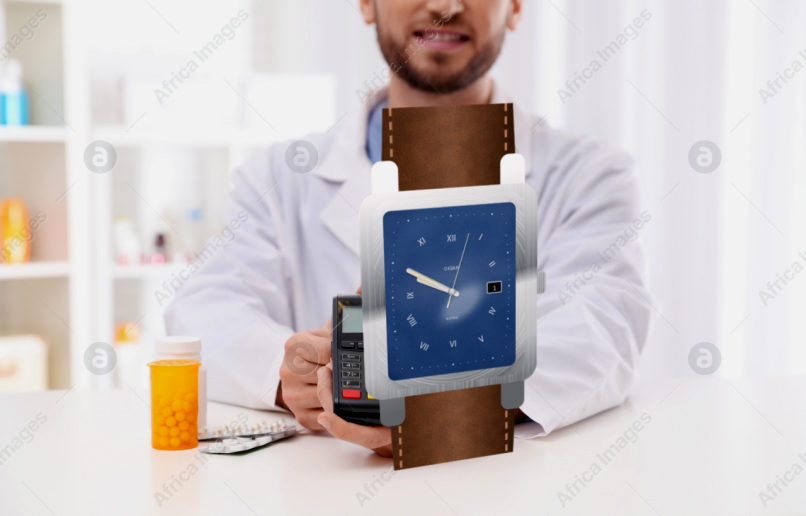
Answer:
9,50,03
